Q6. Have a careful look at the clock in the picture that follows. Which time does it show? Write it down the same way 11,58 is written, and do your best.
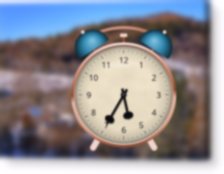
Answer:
5,35
